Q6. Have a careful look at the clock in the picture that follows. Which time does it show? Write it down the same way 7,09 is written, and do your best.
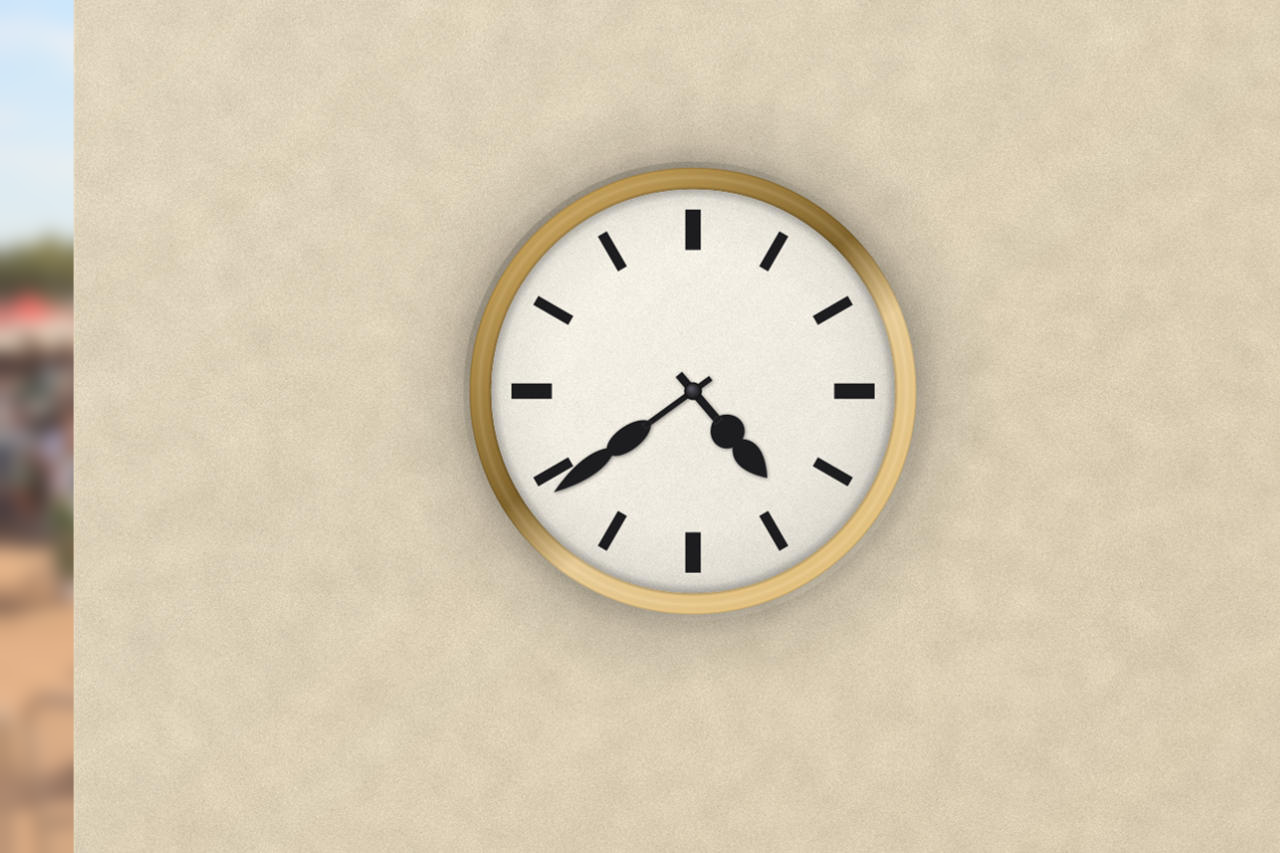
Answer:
4,39
